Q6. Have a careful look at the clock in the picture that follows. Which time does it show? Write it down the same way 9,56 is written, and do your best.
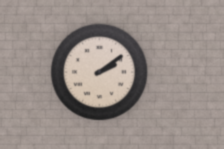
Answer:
2,09
